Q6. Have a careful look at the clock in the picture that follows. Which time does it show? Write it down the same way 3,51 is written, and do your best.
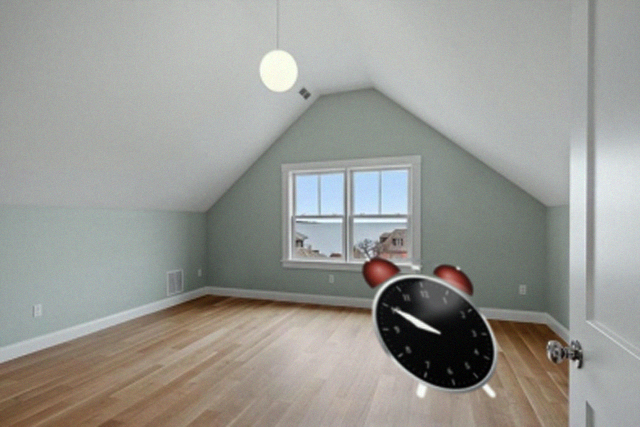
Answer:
9,50
